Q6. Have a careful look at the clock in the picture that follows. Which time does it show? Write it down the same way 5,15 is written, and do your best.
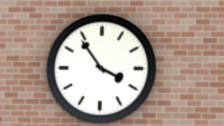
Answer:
3,54
